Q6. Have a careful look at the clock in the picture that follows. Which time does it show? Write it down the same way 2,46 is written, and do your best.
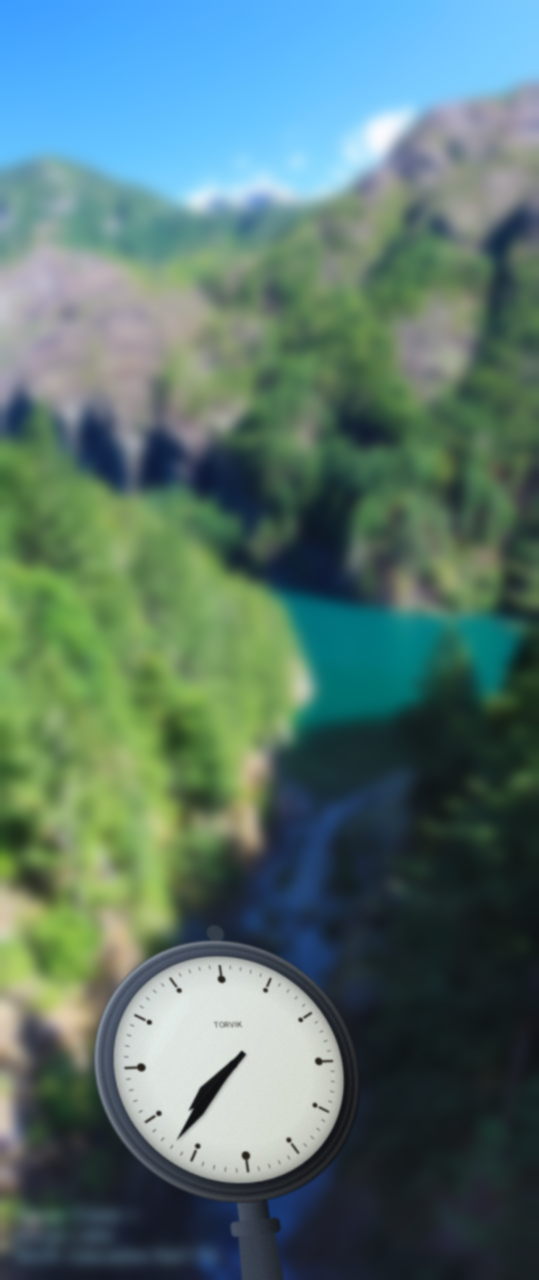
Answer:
7,37
